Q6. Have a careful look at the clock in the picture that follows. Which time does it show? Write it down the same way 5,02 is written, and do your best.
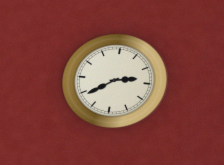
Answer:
2,39
